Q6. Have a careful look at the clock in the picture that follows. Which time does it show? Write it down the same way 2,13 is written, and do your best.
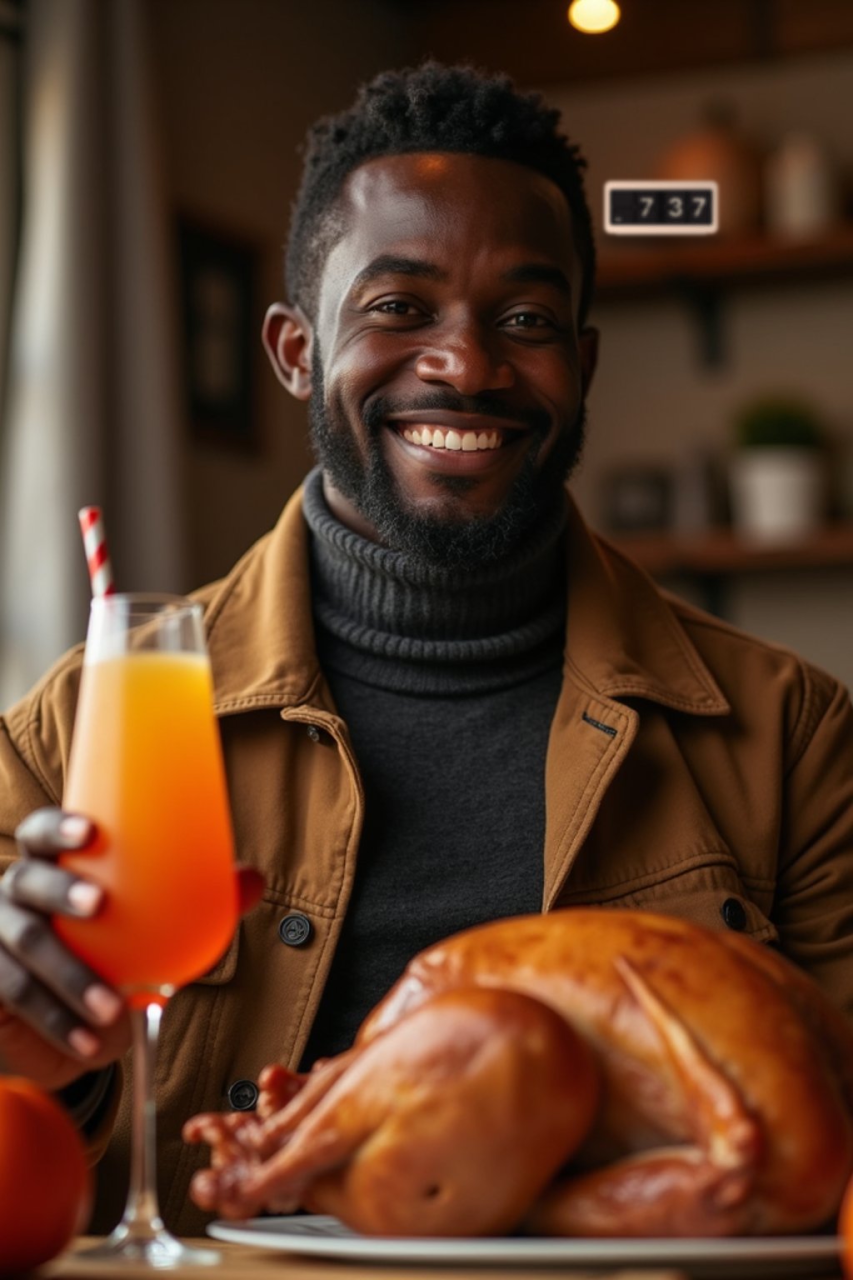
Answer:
7,37
